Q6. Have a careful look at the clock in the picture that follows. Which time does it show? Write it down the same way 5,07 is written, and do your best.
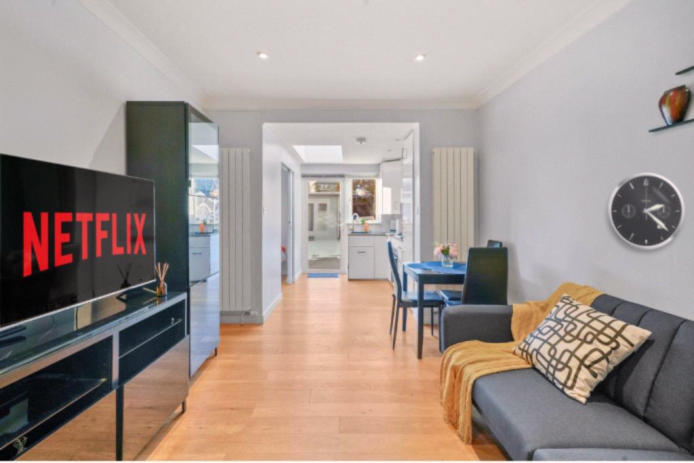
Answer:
2,22
